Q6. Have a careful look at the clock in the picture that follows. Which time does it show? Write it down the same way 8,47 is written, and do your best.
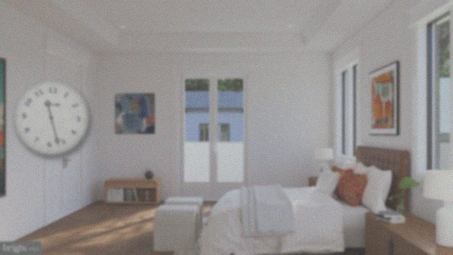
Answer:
11,27
